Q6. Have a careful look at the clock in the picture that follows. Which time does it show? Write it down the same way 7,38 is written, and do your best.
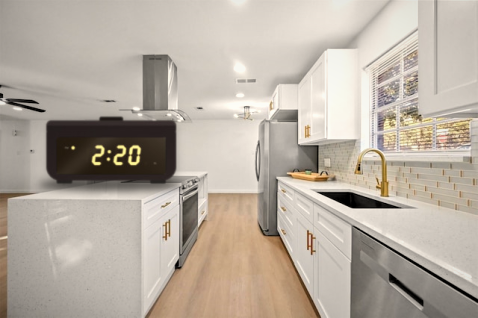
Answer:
2,20
